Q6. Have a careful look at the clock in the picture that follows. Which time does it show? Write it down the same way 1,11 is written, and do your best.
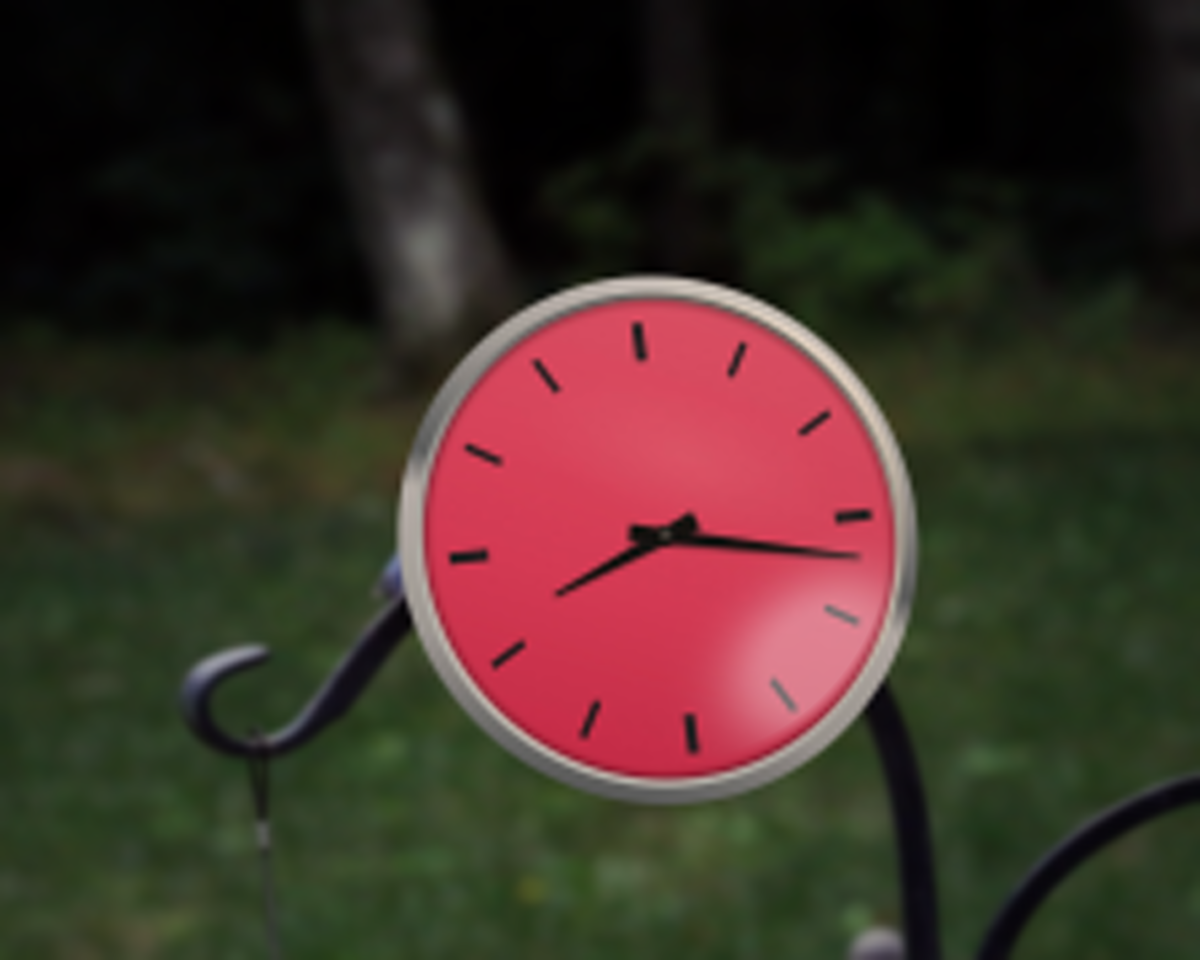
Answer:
8,17
